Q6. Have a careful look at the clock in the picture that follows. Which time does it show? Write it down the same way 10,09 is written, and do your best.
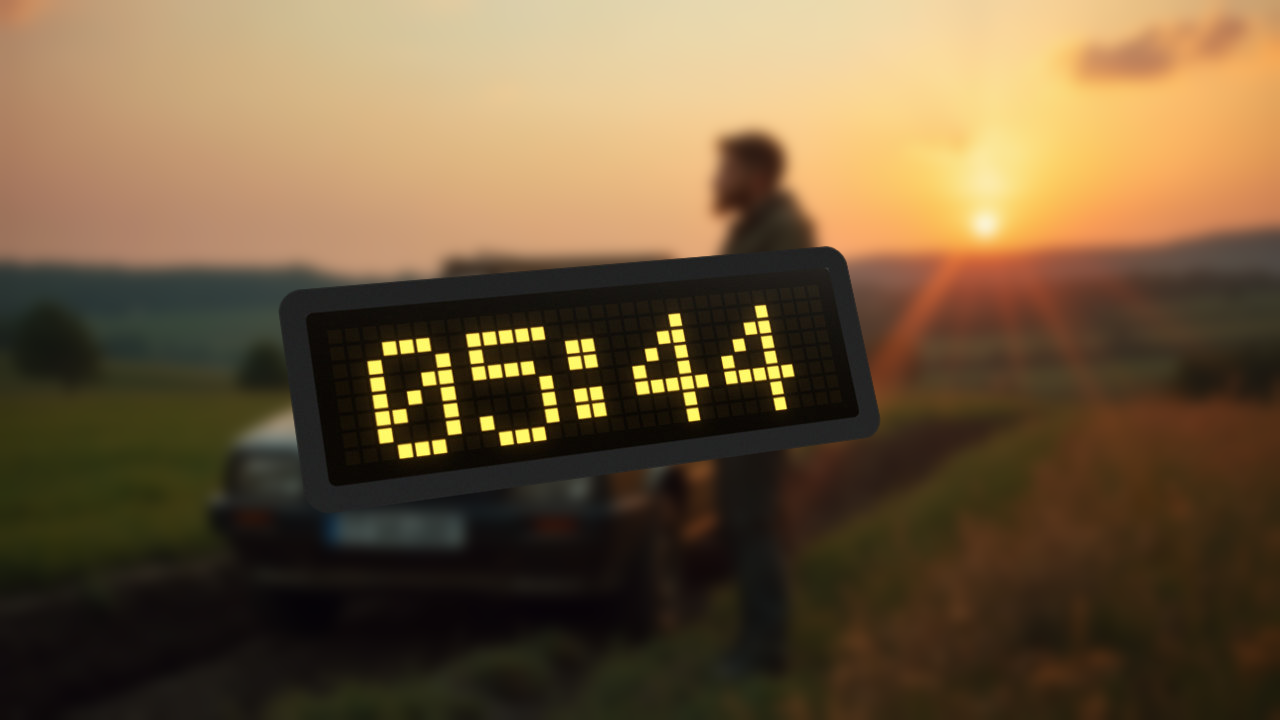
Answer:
5,44
